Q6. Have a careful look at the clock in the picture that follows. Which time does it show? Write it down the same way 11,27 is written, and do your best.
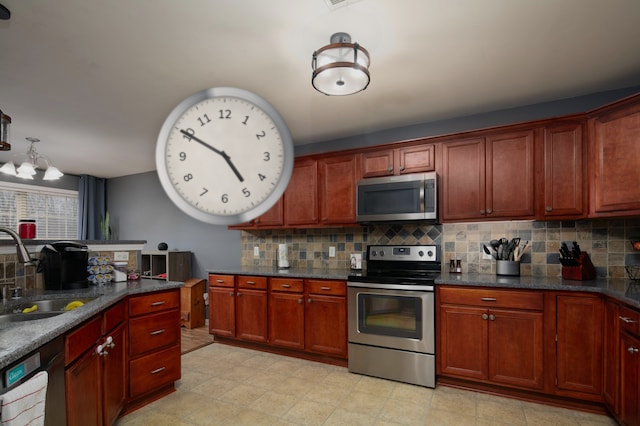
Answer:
4,50
